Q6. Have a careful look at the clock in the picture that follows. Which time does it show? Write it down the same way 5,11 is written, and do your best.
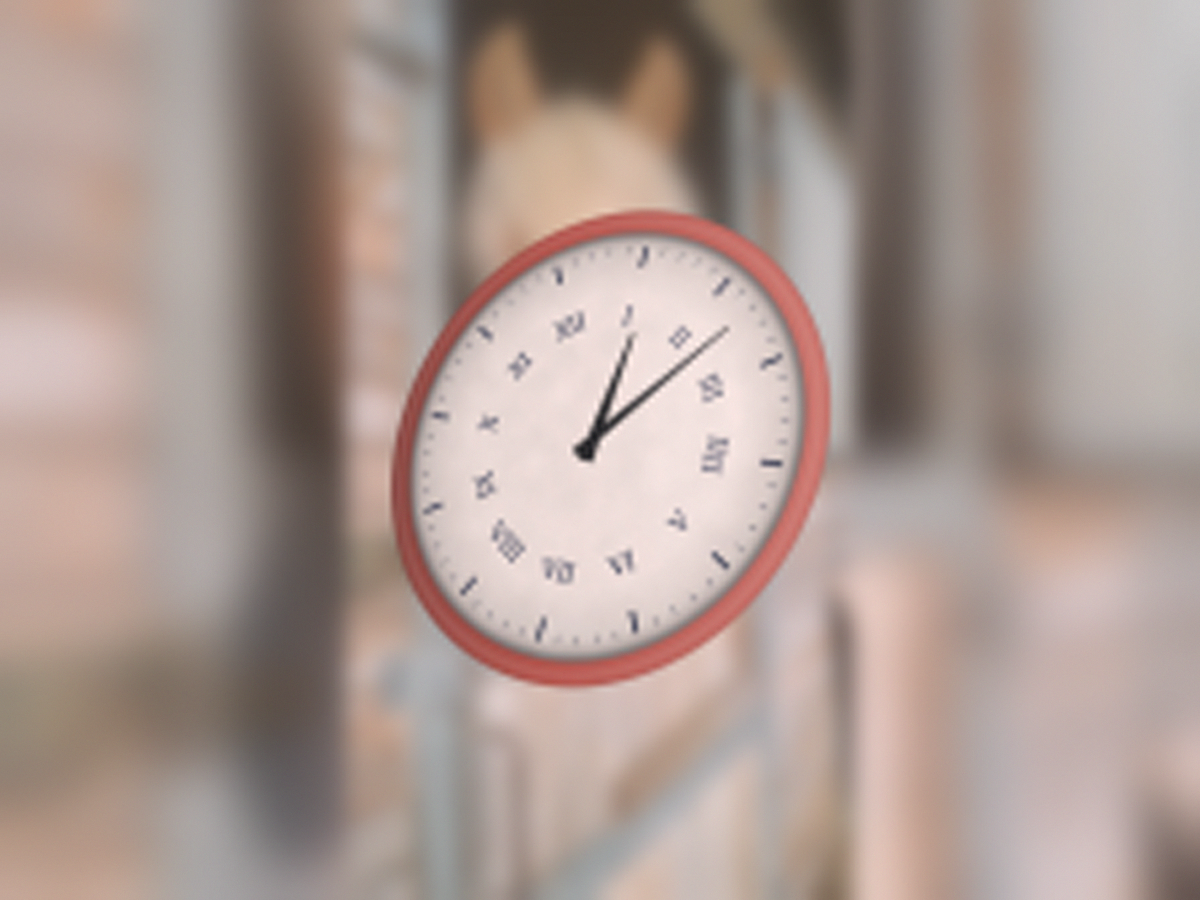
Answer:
1,12
